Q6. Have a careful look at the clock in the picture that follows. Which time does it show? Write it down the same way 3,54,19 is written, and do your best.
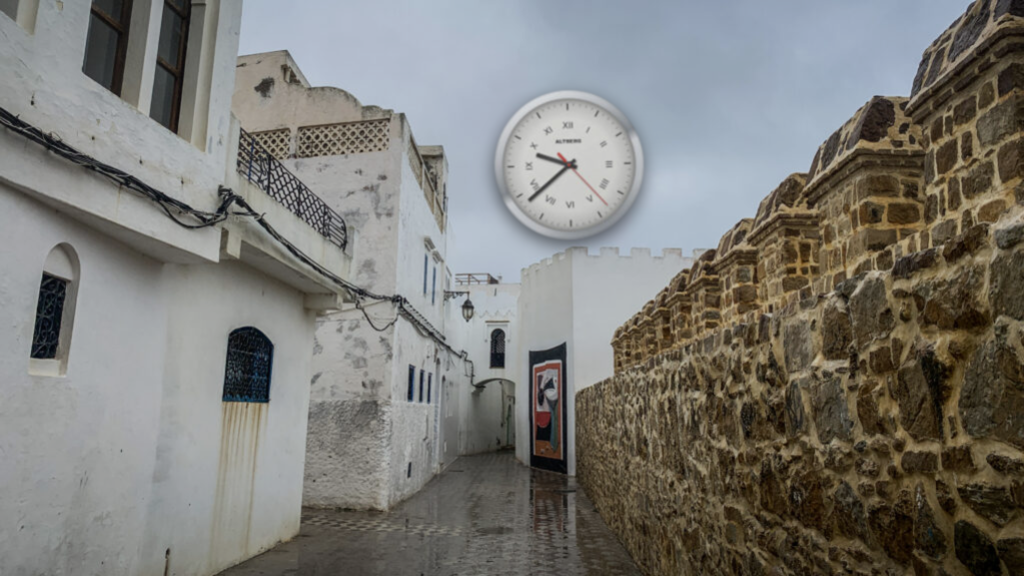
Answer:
9,38,23
